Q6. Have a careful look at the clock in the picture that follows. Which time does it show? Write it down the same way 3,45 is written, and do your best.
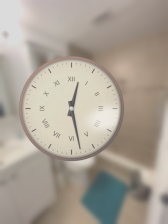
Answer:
12,28
